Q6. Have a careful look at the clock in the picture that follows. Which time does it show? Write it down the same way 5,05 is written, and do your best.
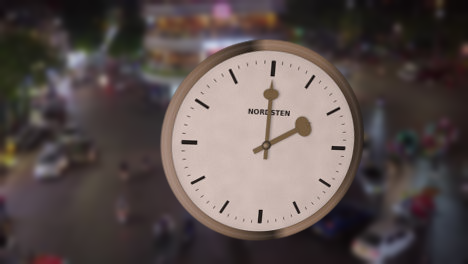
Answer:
2,00
